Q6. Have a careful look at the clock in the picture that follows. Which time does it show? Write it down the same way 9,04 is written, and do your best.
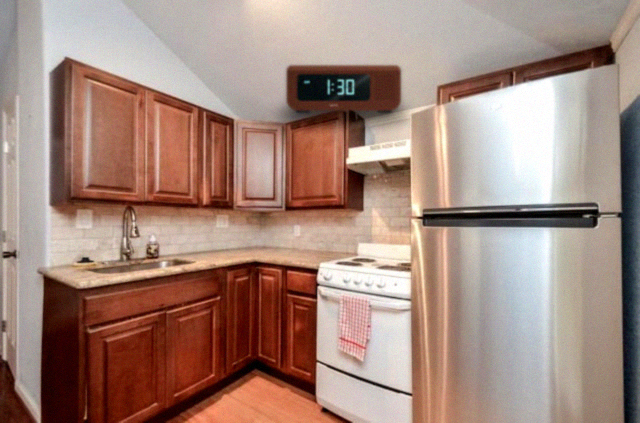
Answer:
1,30
